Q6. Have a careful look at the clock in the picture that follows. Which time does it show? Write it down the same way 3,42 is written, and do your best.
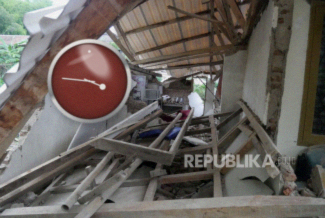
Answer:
3,46
